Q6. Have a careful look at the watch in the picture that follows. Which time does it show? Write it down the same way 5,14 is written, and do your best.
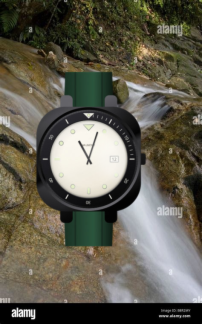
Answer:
11,03
